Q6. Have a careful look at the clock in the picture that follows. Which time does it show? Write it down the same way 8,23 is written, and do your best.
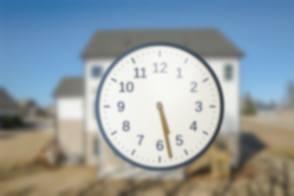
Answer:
5,28
